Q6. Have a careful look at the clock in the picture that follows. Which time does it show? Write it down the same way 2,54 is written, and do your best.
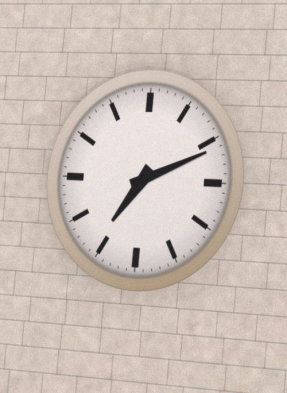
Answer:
7,11
